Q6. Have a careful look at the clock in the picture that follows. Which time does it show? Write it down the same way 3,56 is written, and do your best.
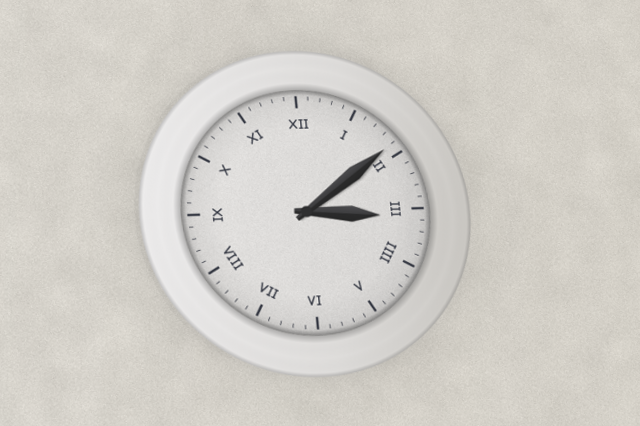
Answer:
3,09
